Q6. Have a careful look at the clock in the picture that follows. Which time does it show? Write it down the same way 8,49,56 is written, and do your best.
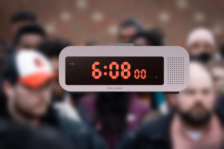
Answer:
6,08,00
